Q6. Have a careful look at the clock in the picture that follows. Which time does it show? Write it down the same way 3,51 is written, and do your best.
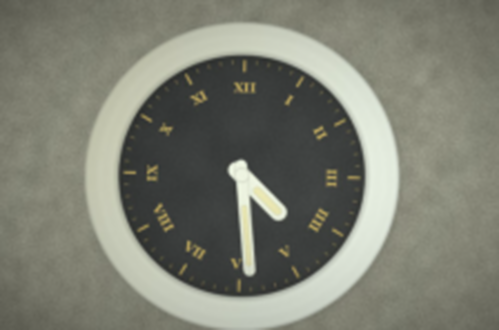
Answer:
4,29
